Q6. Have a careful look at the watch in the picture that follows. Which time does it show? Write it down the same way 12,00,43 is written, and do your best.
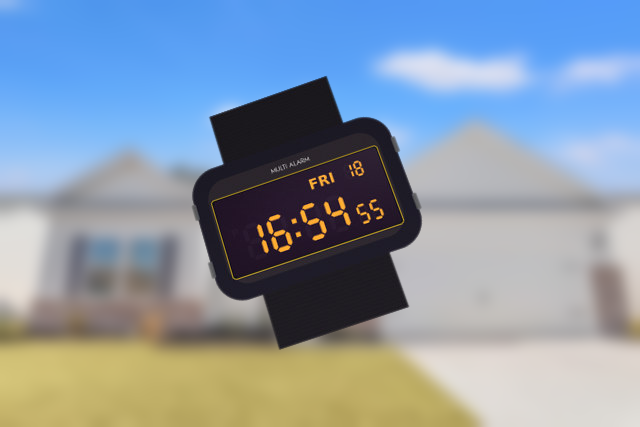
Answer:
16,54,55
